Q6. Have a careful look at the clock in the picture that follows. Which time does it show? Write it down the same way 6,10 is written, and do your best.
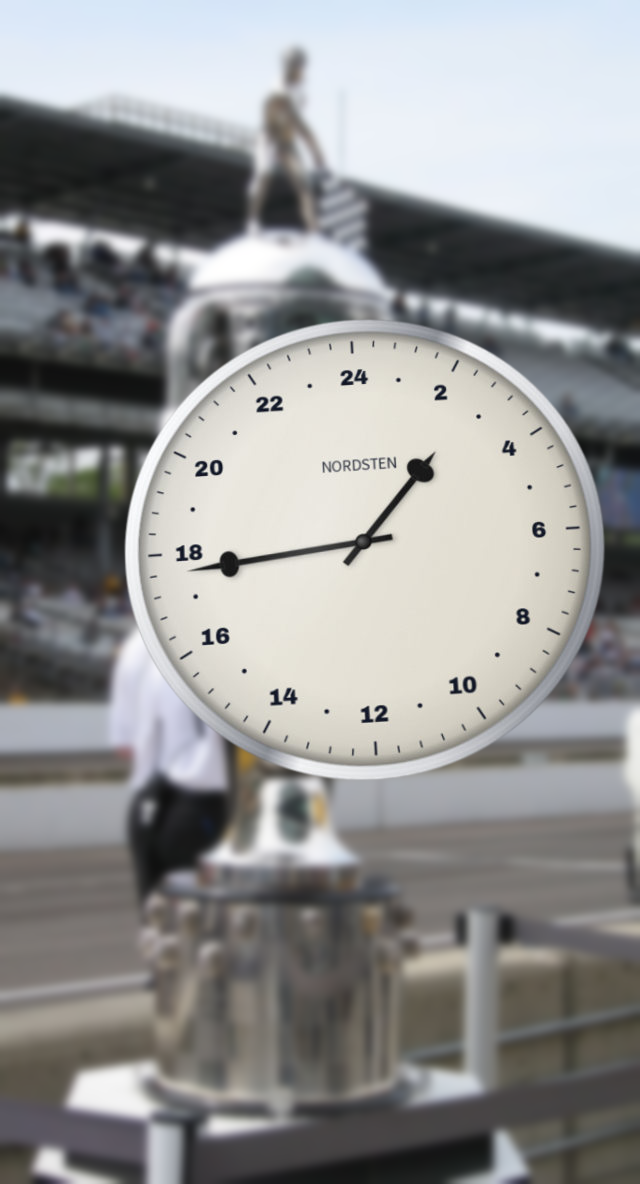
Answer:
2,44
